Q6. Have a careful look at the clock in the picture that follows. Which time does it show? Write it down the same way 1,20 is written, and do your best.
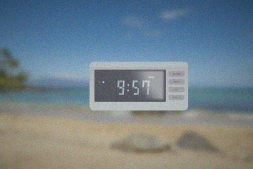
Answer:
9,57
